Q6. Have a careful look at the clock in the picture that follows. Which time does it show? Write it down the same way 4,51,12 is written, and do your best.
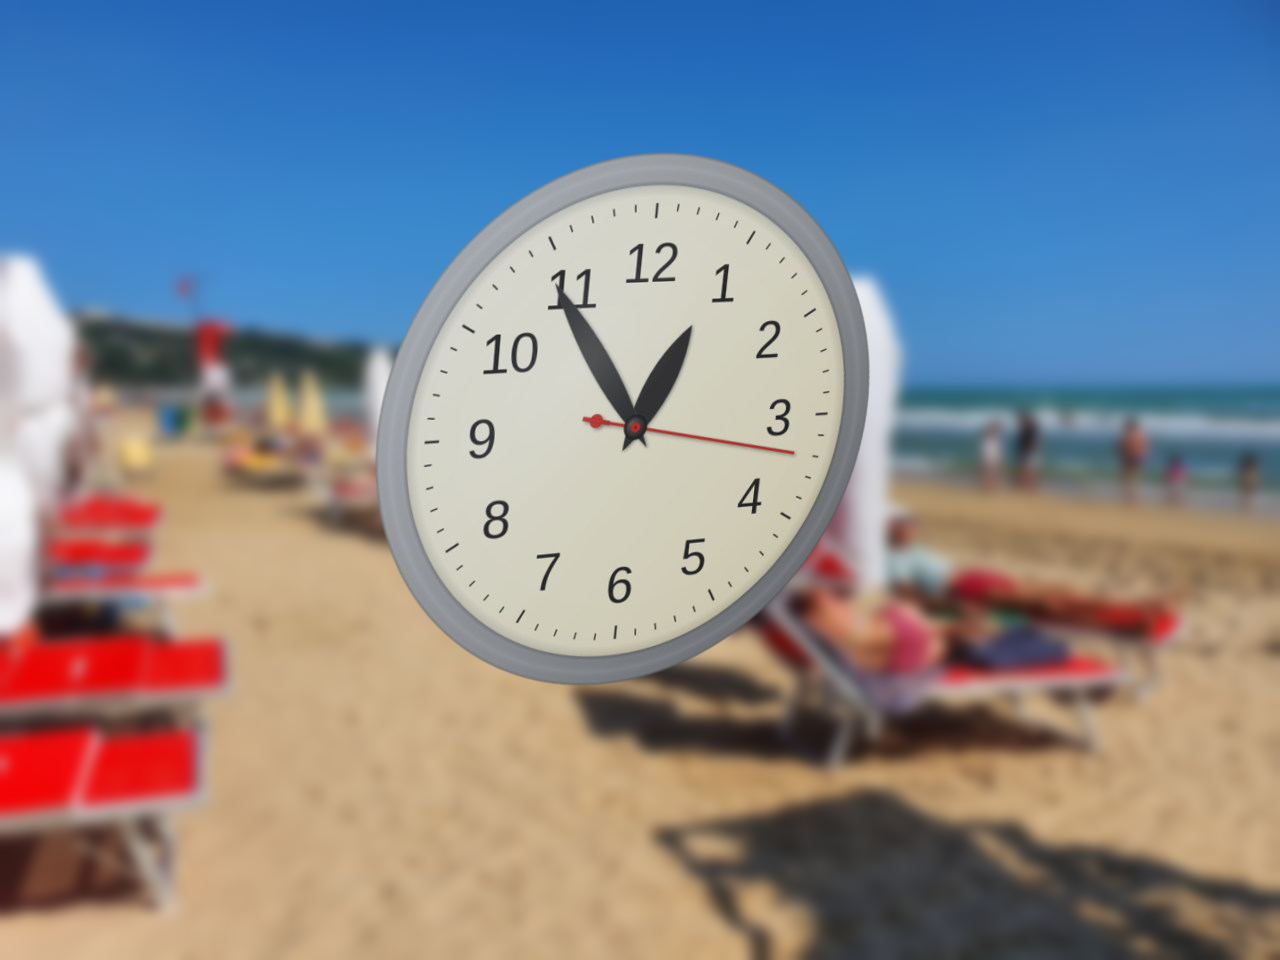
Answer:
12,54,17
